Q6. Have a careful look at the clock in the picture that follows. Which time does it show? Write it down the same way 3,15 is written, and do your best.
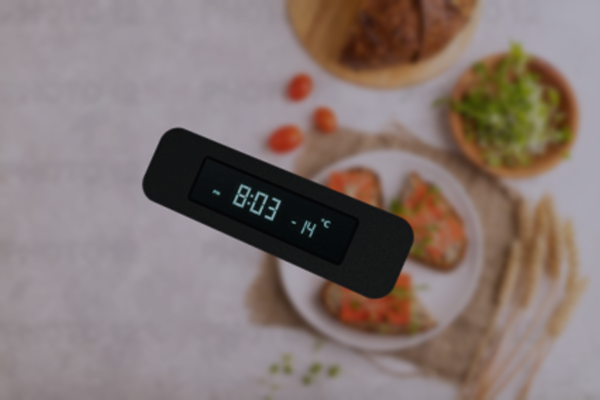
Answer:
8,03
